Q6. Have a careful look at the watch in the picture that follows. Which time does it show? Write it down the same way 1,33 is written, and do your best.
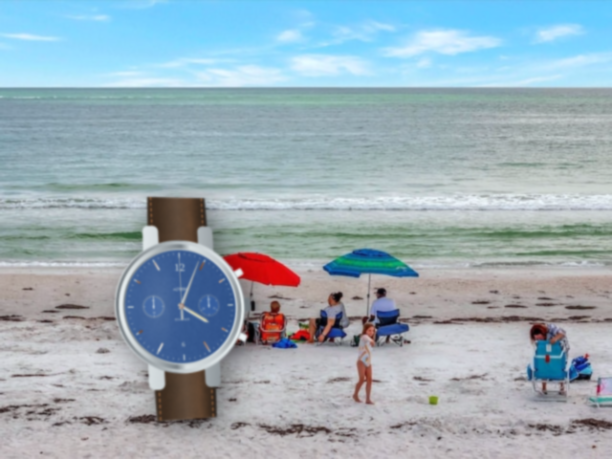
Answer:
4,04
